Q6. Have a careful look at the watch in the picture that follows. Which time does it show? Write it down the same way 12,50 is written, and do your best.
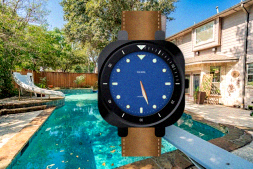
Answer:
5,27
